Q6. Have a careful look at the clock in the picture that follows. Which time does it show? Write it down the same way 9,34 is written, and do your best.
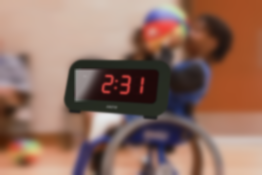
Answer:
2,31
